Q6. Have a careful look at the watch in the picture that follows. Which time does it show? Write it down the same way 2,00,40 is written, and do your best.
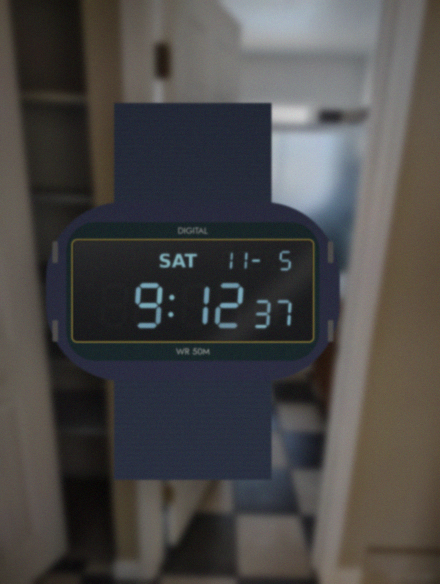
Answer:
9,12,37
